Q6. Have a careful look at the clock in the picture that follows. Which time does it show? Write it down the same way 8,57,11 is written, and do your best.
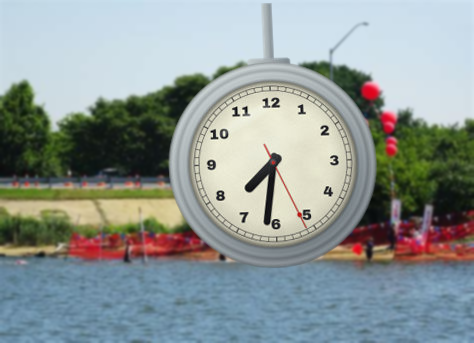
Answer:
7,31,26
